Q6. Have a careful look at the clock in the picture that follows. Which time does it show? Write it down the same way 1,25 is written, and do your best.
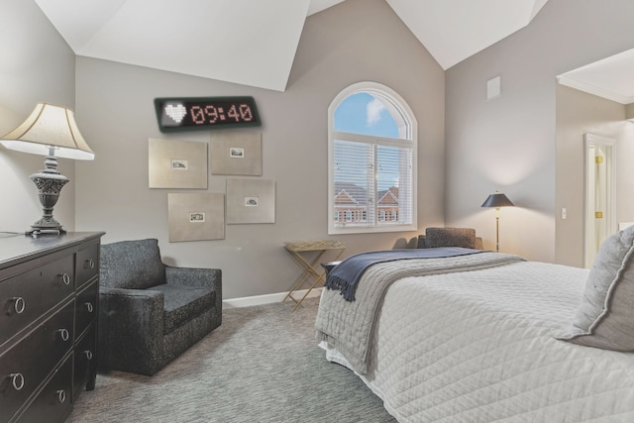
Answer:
9,40
